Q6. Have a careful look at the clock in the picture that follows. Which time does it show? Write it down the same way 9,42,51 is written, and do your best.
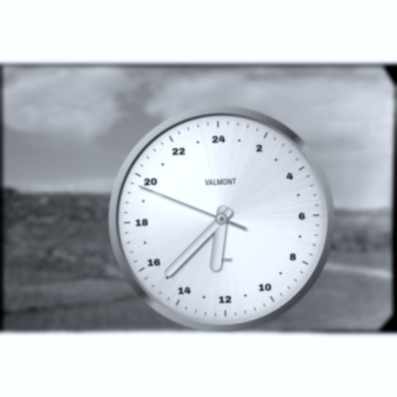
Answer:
12,37,49
